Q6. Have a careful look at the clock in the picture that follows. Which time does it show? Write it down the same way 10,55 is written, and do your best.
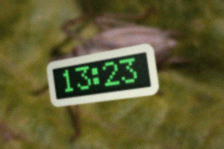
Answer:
13,23
